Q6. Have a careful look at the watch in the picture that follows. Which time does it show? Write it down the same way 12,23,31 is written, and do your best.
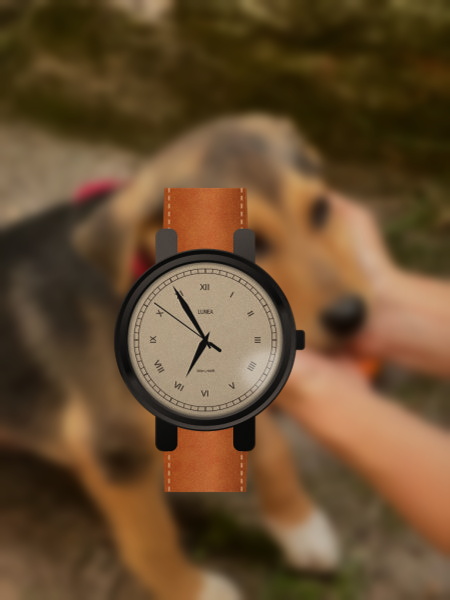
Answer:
6,54,51
